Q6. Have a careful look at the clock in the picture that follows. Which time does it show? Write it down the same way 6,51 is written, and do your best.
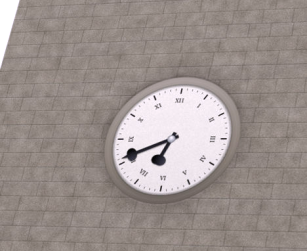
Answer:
6,41
